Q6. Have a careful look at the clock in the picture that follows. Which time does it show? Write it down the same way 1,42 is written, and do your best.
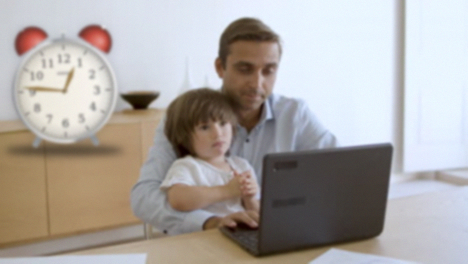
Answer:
12,46
